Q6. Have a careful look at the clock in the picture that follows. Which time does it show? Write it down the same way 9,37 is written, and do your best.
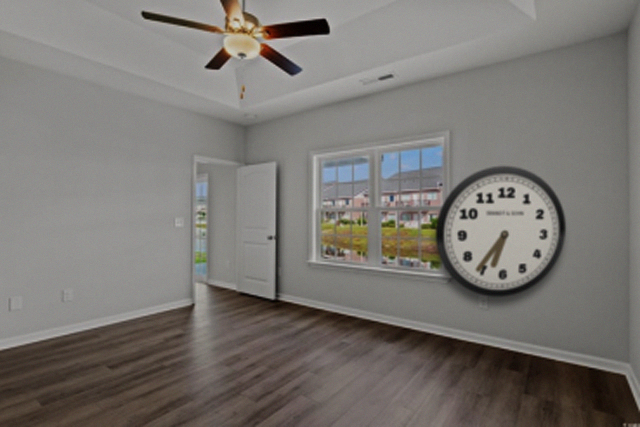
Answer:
6,36
